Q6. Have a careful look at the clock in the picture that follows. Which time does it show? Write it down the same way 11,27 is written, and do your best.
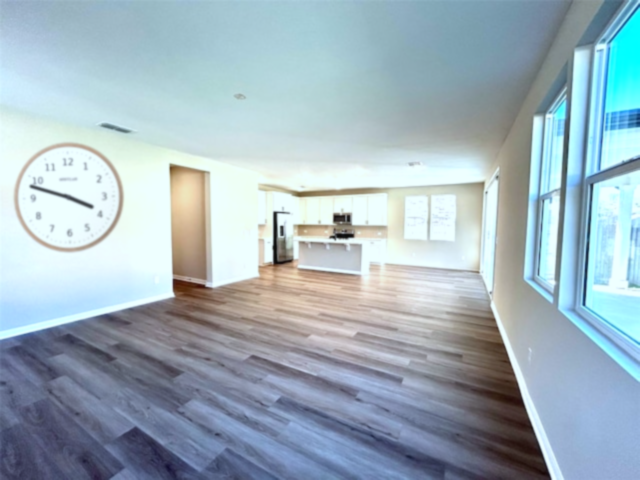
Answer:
3,48
